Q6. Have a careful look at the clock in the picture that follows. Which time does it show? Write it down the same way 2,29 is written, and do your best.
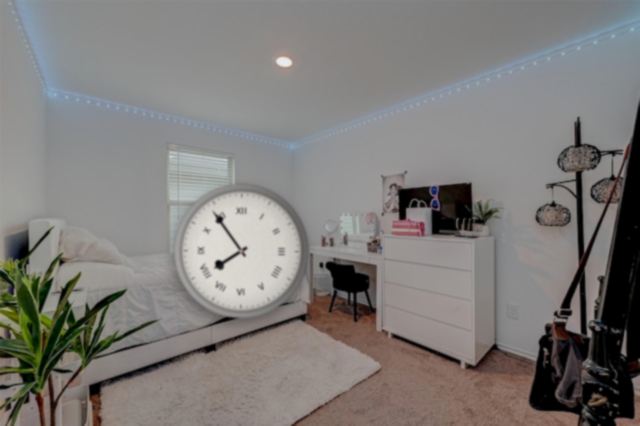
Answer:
7,54
